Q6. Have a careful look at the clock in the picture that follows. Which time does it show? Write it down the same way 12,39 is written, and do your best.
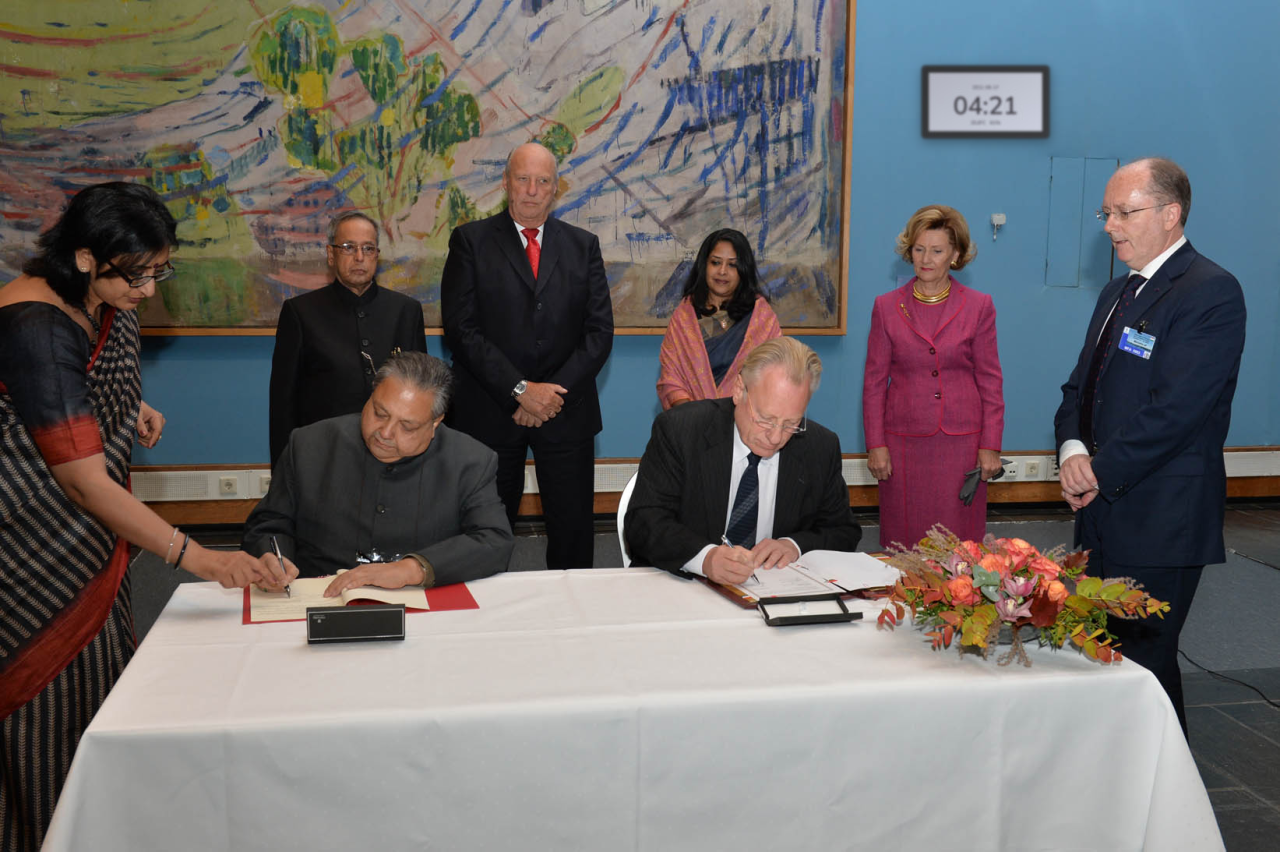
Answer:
4,21
